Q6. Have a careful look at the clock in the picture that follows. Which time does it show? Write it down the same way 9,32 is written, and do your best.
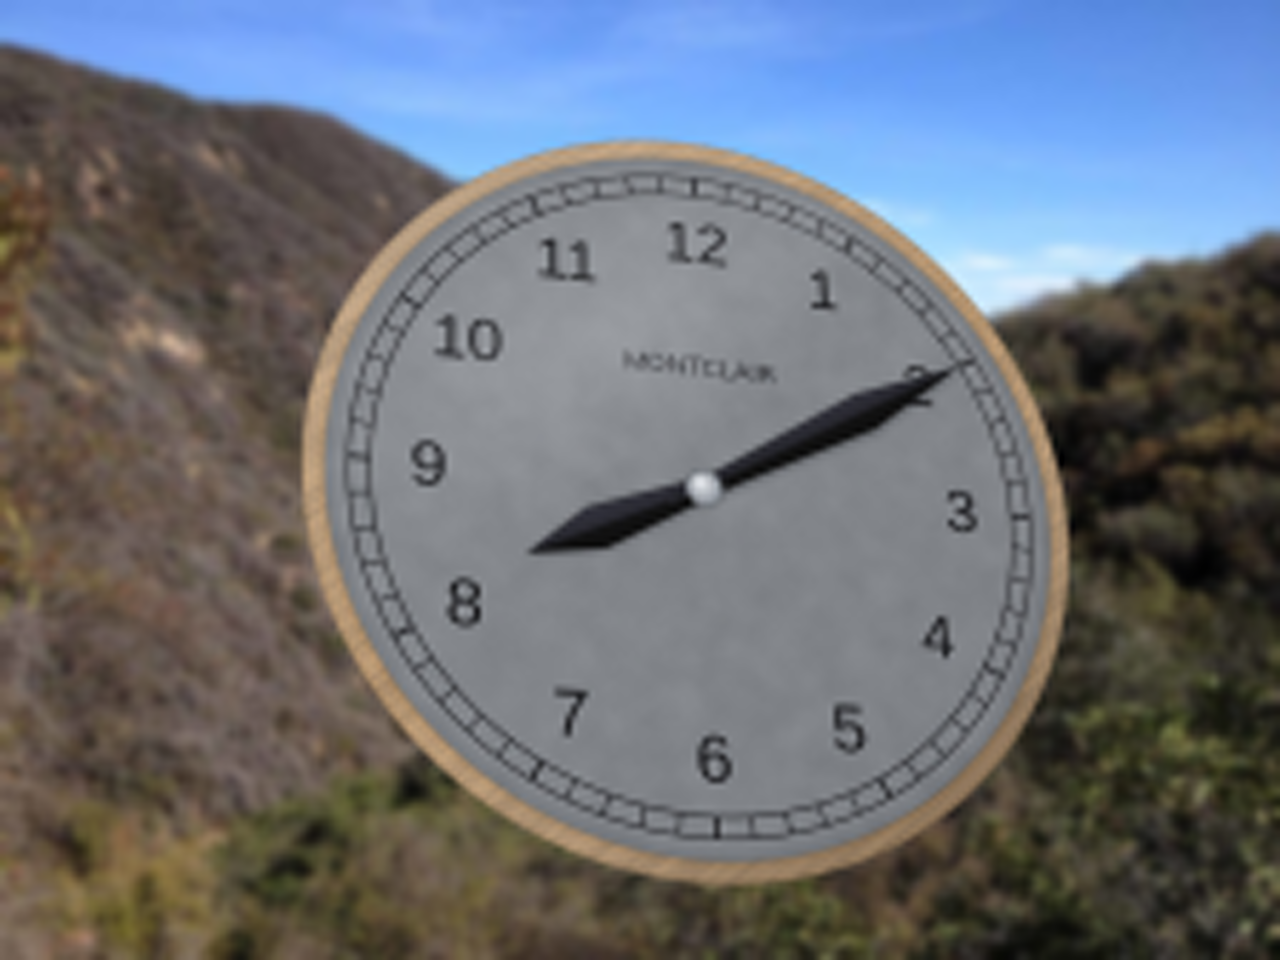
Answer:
8,10
